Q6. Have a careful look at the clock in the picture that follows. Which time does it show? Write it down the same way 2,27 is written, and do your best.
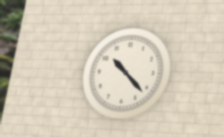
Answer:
10,22
